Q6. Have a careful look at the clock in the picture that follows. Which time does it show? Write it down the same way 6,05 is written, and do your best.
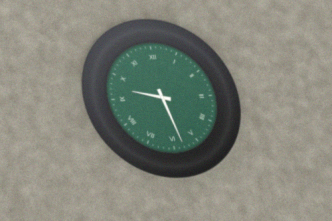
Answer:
9,28
